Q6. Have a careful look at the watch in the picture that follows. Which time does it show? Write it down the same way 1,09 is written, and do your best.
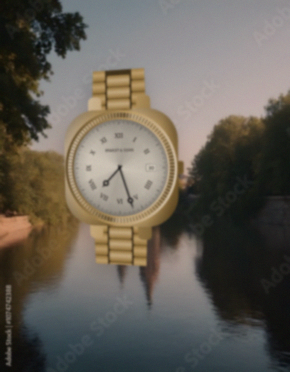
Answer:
7,27
